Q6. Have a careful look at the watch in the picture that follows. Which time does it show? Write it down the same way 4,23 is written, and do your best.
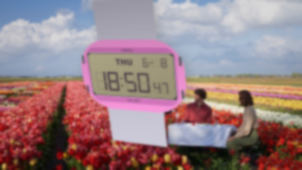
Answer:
18,50
